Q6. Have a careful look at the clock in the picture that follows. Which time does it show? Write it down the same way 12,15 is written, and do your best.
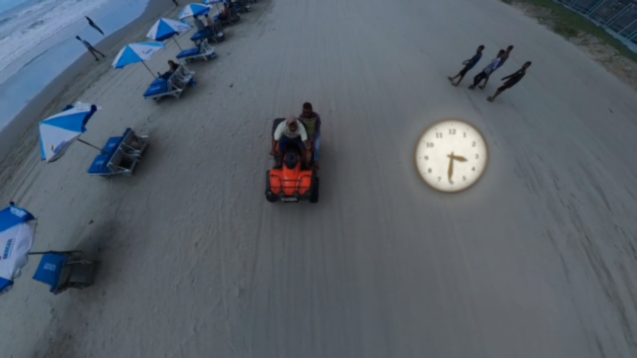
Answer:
3,31
